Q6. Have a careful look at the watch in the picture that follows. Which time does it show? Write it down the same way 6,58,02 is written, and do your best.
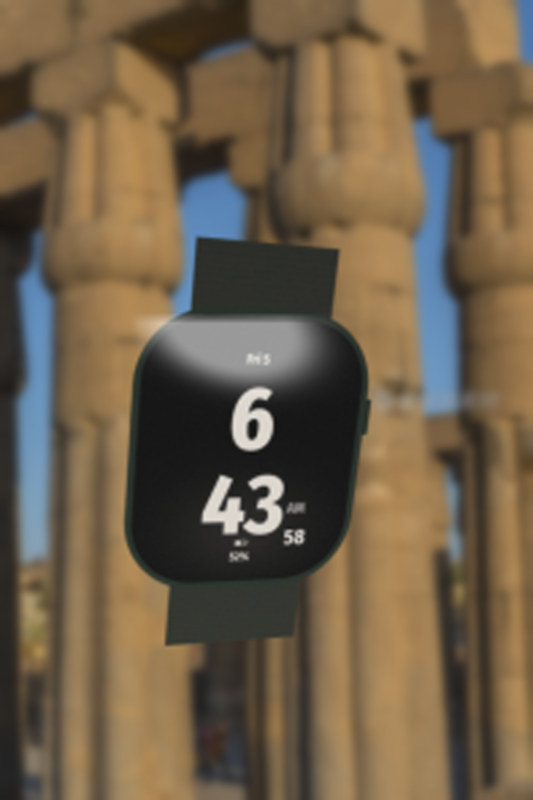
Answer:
6,43,58
